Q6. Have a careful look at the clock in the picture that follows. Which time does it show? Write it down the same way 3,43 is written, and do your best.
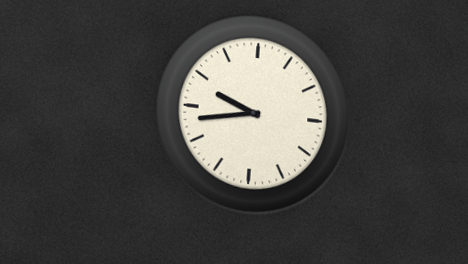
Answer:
9,43
